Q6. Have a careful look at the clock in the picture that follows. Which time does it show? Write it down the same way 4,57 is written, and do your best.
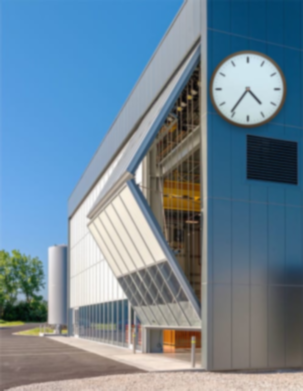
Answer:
4,36
